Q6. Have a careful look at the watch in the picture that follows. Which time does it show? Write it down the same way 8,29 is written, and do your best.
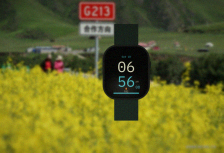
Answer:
6,56
